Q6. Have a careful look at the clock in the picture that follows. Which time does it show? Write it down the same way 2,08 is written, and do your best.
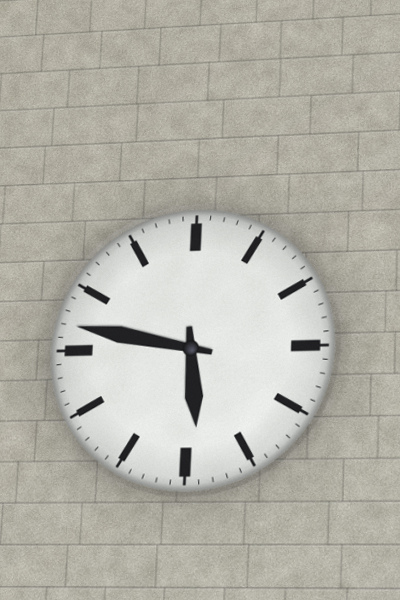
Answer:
5,47
